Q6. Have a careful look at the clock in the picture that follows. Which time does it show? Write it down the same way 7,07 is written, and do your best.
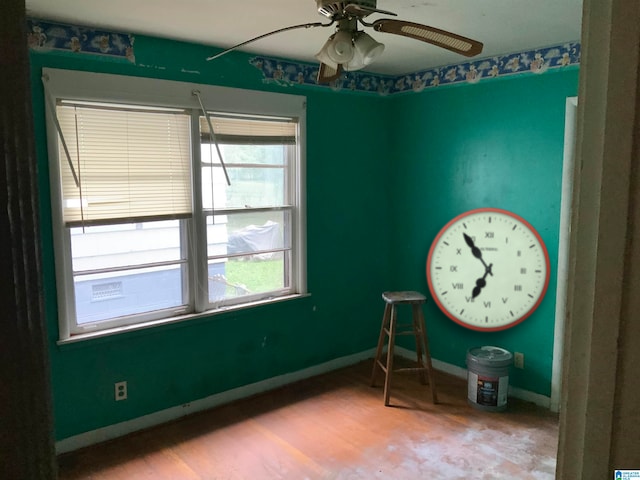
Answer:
6,54
